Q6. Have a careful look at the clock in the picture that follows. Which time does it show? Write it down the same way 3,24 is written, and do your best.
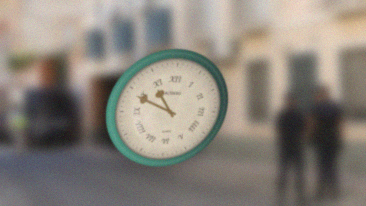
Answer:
10,49
